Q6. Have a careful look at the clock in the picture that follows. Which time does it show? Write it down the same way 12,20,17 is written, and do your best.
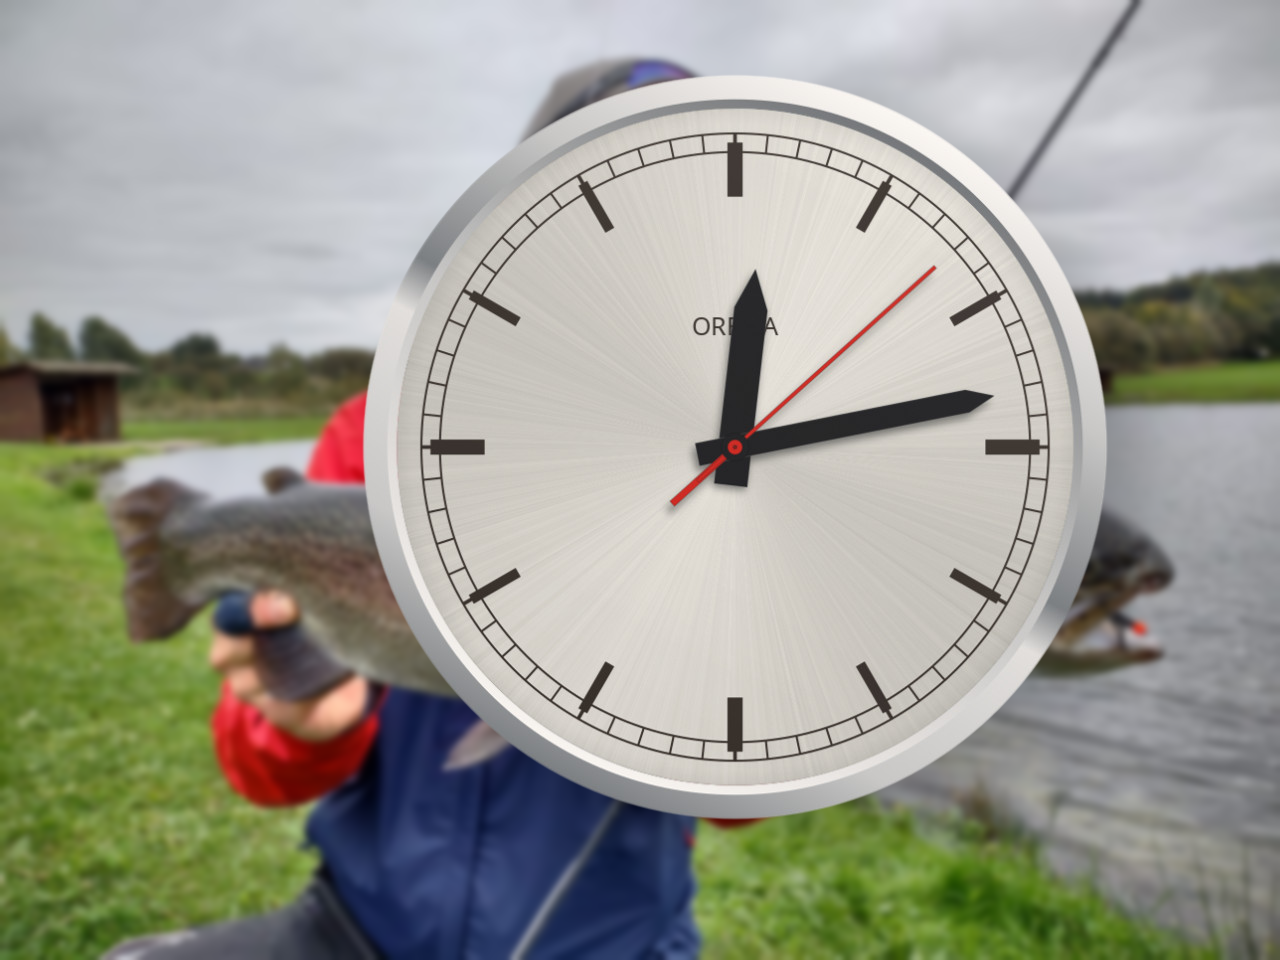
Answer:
12,13,08
